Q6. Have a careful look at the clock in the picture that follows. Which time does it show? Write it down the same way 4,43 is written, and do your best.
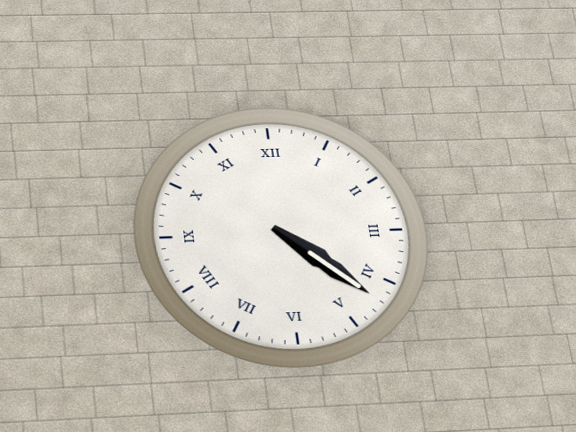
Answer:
4,22
